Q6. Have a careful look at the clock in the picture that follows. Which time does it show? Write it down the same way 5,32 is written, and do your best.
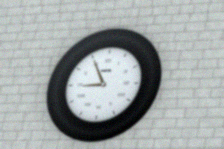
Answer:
8,55
